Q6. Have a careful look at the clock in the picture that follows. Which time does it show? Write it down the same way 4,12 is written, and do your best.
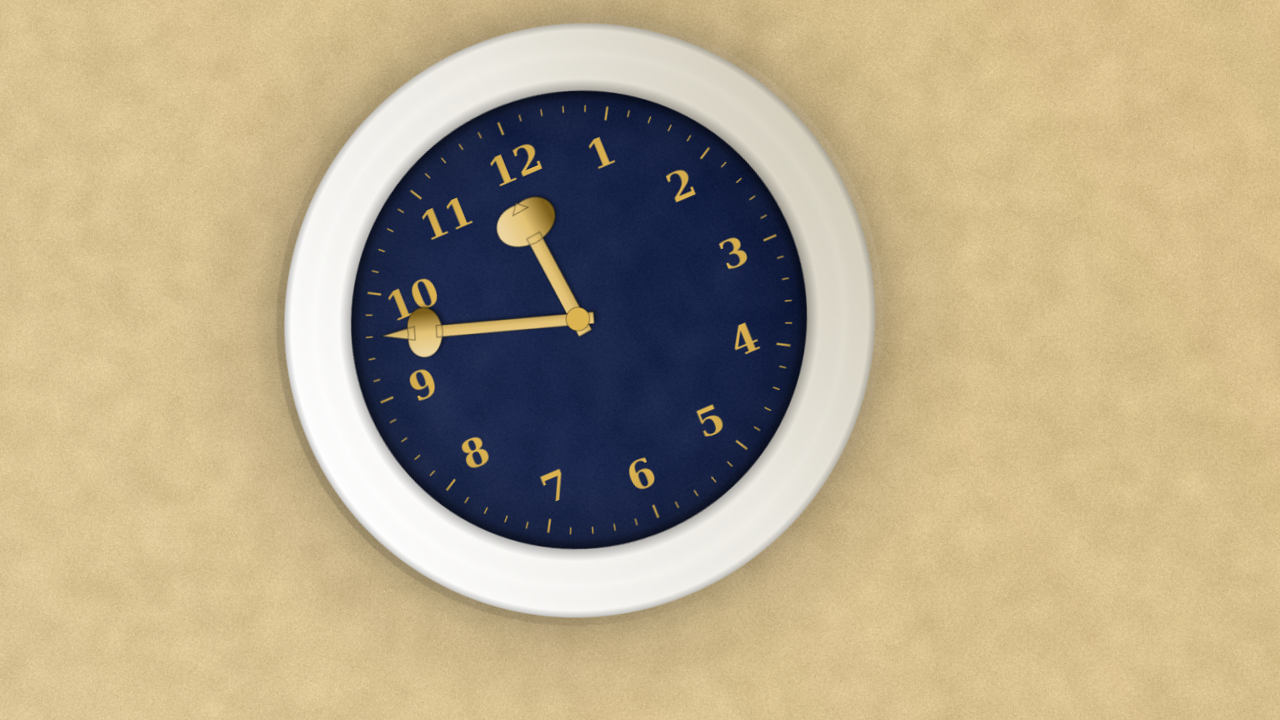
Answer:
11,48
